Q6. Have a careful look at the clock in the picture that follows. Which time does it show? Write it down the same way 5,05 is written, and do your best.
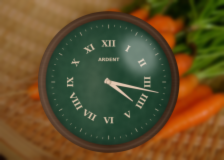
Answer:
4,17
